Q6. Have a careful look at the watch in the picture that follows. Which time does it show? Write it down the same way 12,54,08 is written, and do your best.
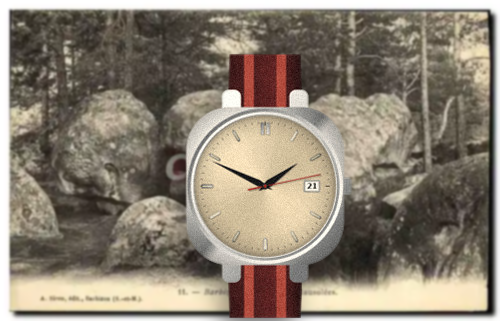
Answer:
1,49,13
